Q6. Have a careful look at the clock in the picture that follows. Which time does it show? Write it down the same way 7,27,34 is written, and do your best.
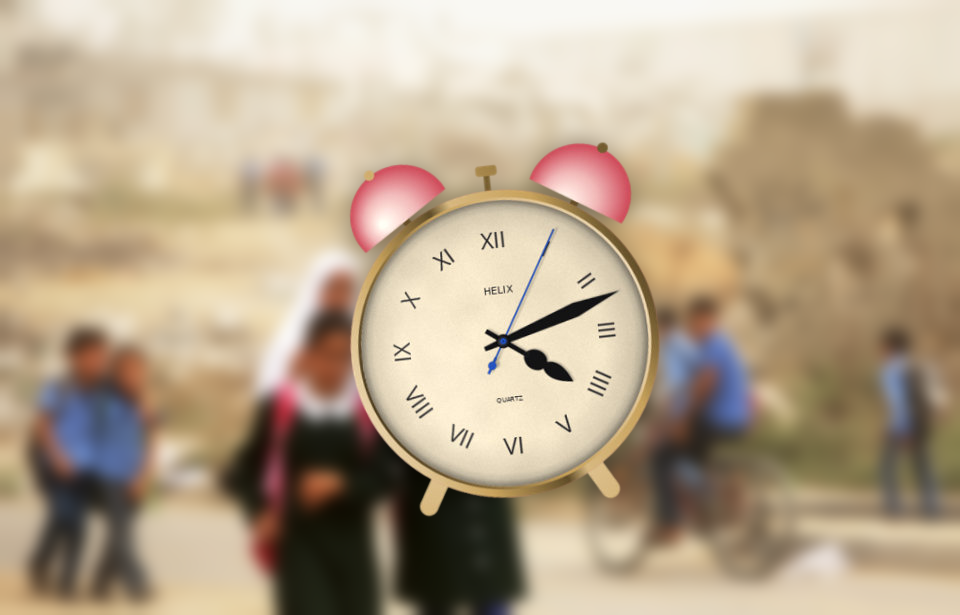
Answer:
4,12,05
